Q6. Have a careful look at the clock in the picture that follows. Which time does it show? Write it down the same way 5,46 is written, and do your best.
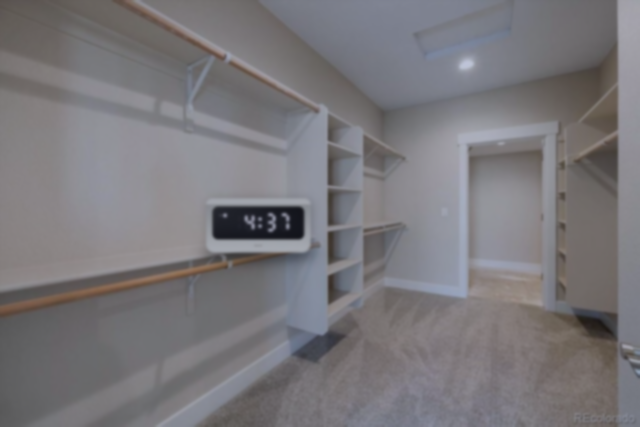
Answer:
4,37
